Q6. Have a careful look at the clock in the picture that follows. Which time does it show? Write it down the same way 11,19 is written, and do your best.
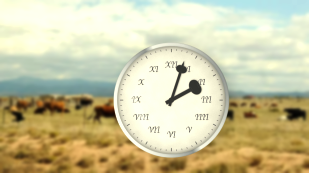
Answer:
2,03
